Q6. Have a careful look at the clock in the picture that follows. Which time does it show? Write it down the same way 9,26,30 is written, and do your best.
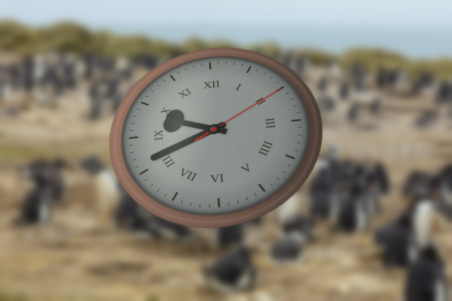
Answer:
9,41,10
